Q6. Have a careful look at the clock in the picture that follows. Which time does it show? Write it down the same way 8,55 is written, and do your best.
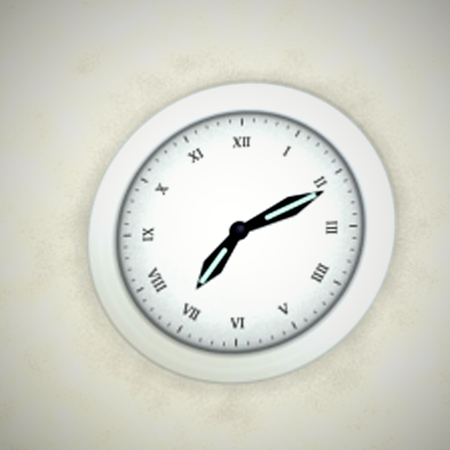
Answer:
7,11
